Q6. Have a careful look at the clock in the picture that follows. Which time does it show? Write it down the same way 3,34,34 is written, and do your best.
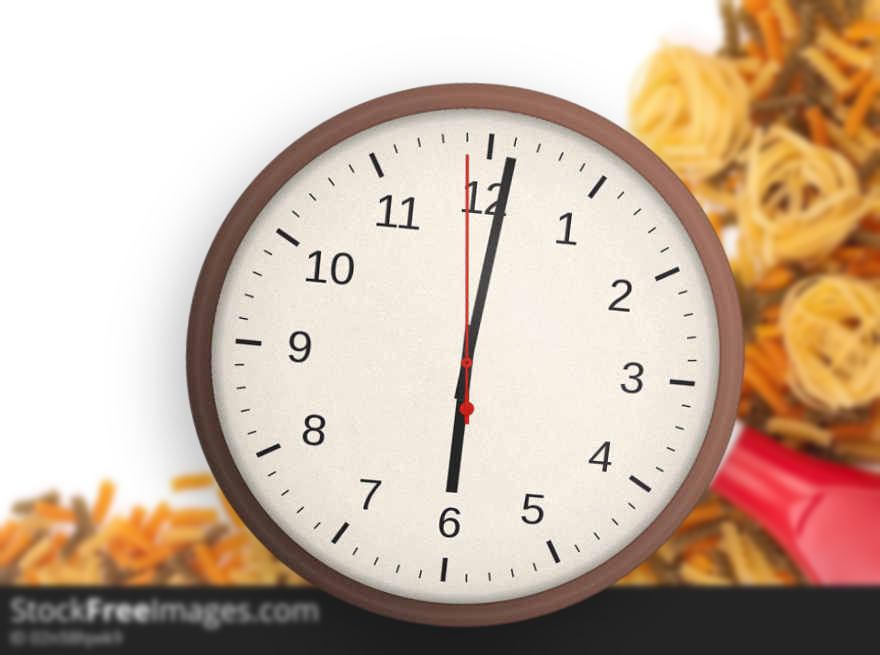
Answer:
6,00,59
